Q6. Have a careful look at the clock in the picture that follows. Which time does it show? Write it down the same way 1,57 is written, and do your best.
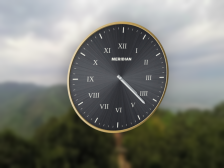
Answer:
4,22
